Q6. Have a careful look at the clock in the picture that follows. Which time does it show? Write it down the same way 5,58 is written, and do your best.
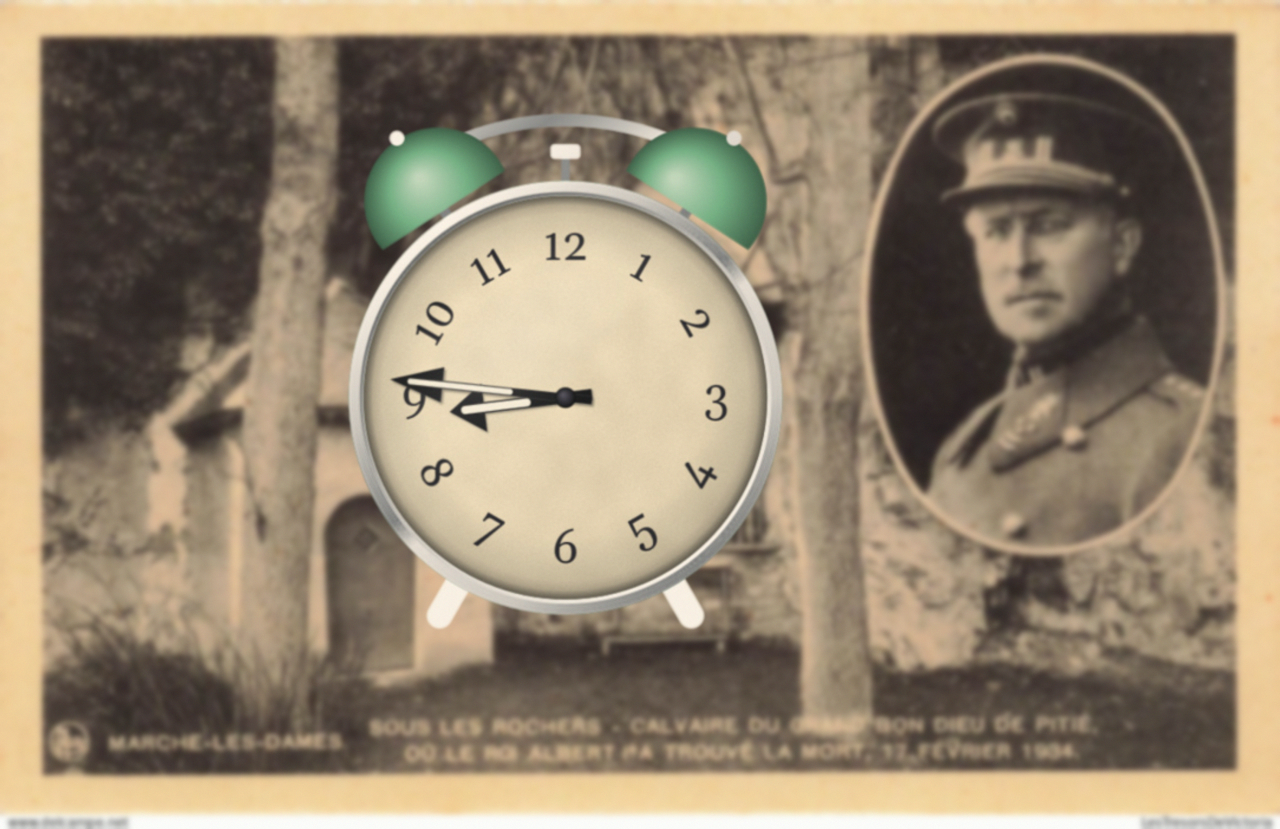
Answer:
8,46
